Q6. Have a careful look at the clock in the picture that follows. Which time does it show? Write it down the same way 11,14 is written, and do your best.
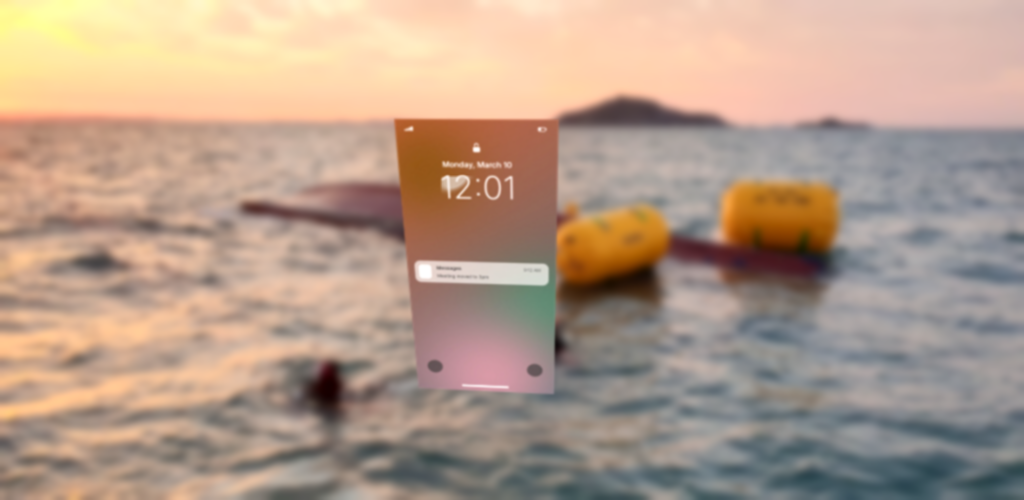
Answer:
12,01
